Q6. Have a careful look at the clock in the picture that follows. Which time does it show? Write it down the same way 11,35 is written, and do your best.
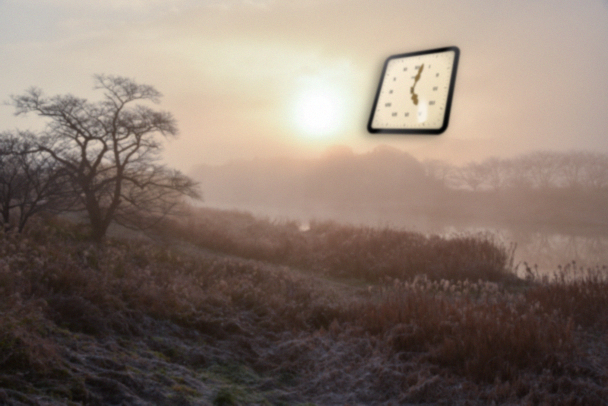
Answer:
5,02
